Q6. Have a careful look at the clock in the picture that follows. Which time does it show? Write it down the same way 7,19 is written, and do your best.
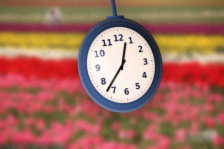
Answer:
12,37
